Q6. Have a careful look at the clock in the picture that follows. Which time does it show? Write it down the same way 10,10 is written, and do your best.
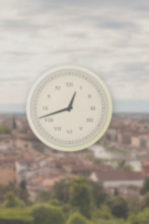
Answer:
12,42
